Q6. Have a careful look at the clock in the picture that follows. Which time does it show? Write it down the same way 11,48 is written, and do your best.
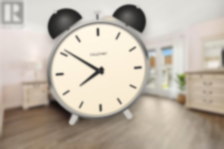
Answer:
7,51
